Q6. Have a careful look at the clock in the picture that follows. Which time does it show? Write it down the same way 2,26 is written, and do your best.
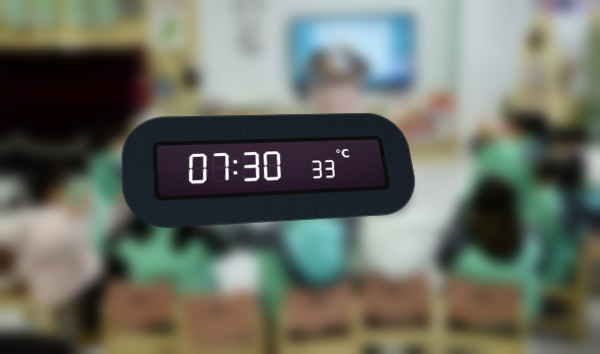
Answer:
7,30
